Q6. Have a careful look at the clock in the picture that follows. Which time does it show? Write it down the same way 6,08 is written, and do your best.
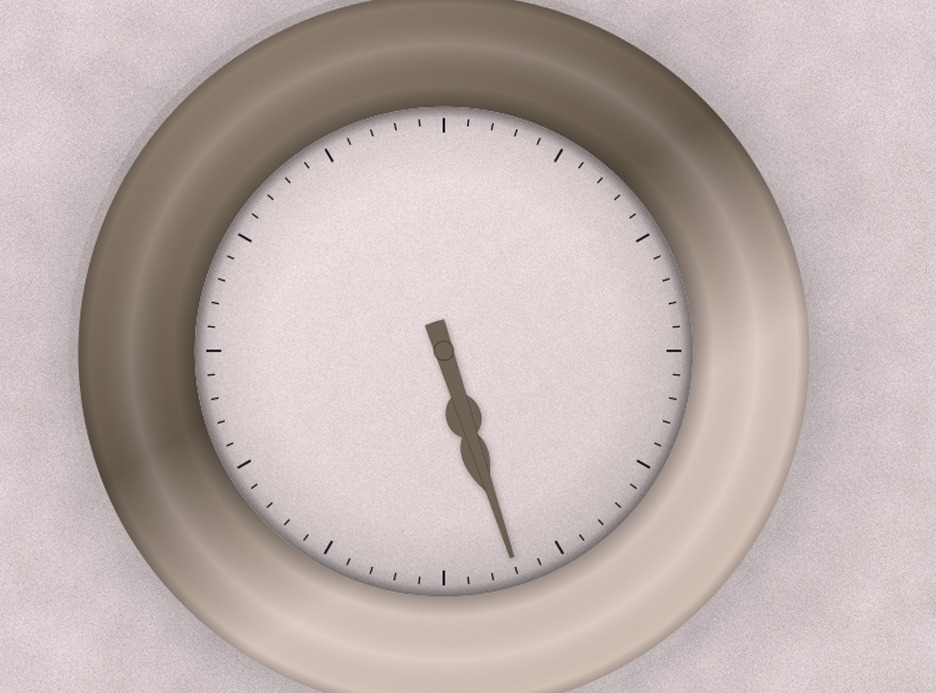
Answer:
5,27
